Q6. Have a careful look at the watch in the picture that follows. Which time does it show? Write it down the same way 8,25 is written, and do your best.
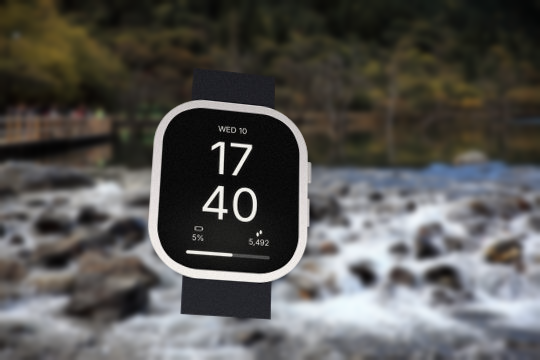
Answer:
17,40
